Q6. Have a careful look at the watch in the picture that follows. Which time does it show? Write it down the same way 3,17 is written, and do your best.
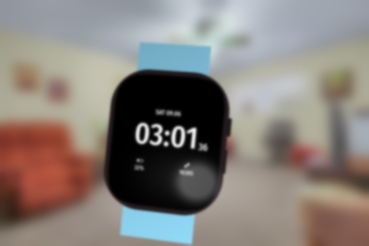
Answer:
3,01
